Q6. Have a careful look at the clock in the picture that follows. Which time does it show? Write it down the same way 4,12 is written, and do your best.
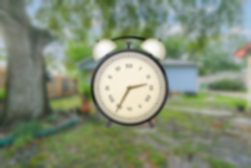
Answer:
2,35
